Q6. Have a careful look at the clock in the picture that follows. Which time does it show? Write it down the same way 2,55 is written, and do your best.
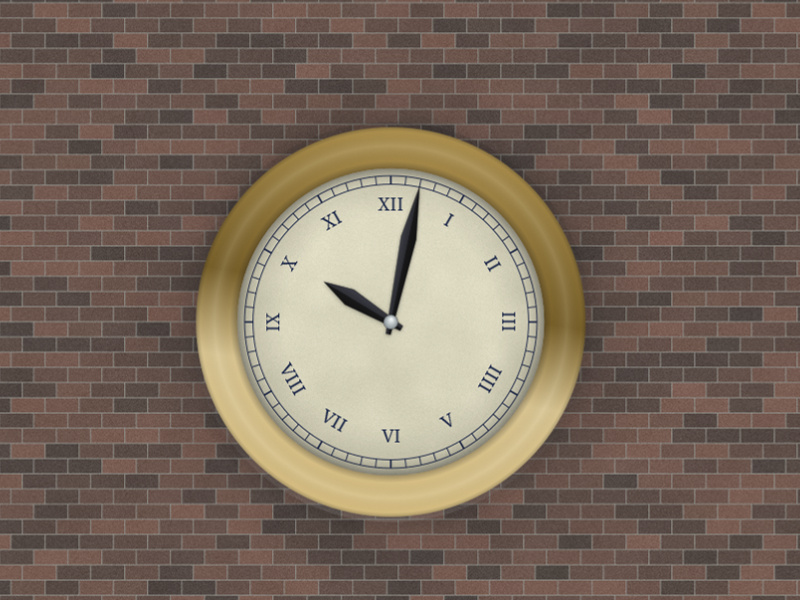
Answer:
10,02
